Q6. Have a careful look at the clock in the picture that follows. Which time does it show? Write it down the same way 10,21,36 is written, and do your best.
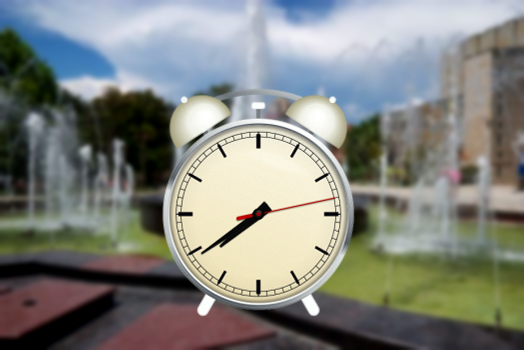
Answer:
7,39,13
